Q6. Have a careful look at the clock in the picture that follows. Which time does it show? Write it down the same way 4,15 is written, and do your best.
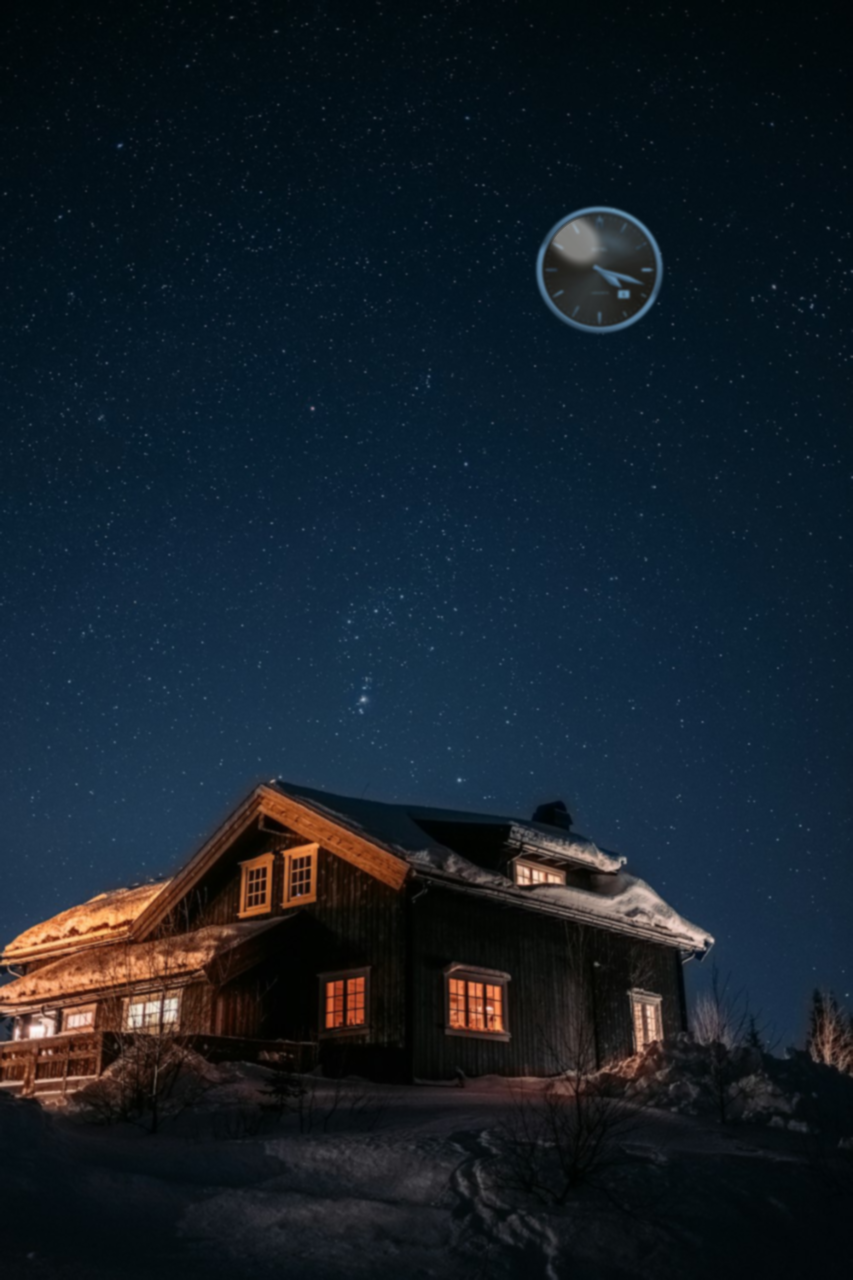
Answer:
4,18
